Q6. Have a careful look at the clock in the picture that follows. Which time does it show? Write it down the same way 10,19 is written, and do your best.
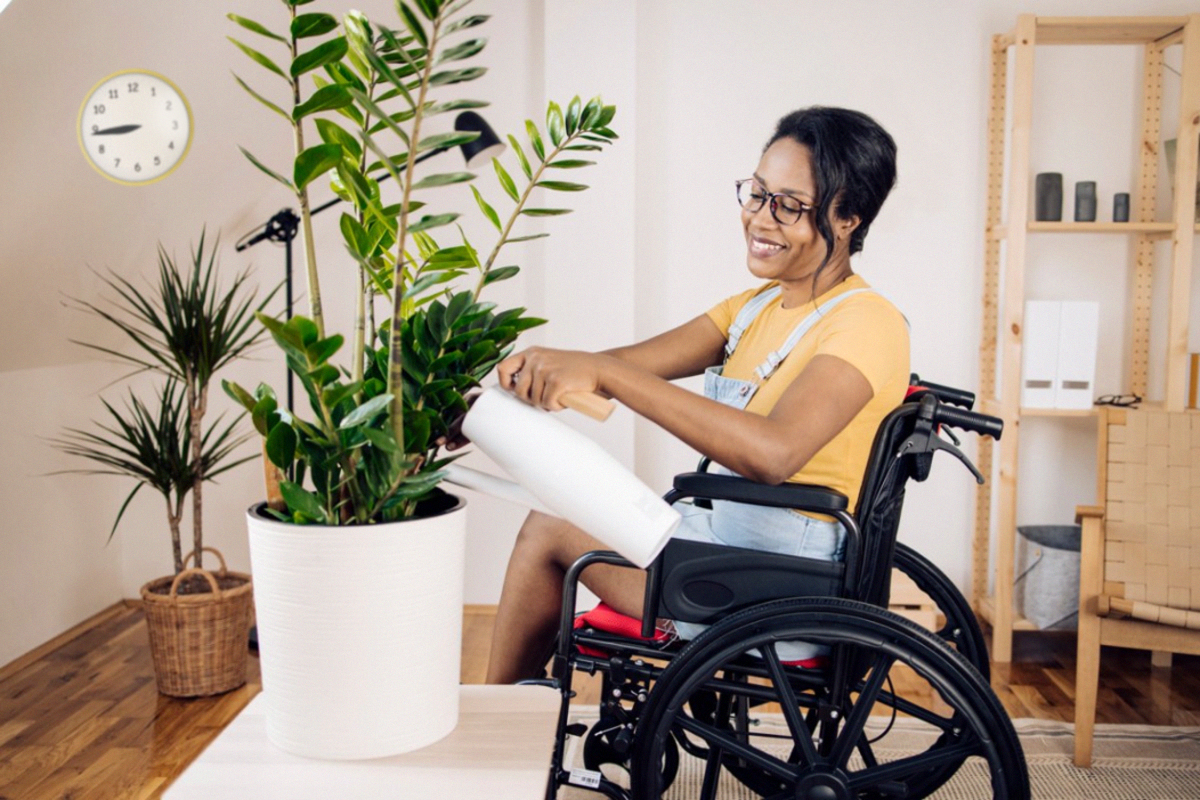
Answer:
8,44
